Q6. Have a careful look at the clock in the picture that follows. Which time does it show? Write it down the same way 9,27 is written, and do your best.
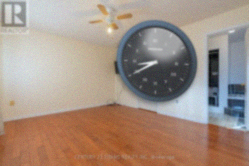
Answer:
8,40
